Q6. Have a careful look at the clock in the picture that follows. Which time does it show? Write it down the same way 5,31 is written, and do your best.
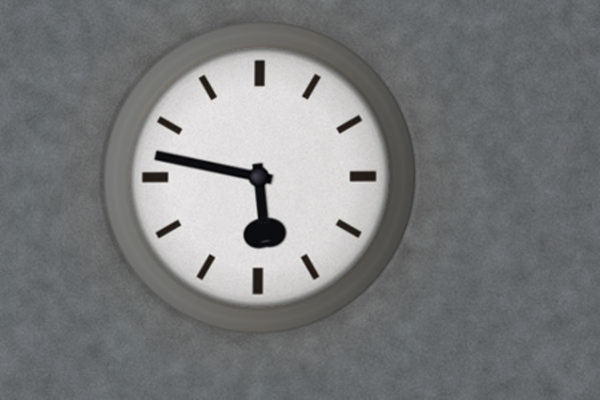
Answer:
5,47
